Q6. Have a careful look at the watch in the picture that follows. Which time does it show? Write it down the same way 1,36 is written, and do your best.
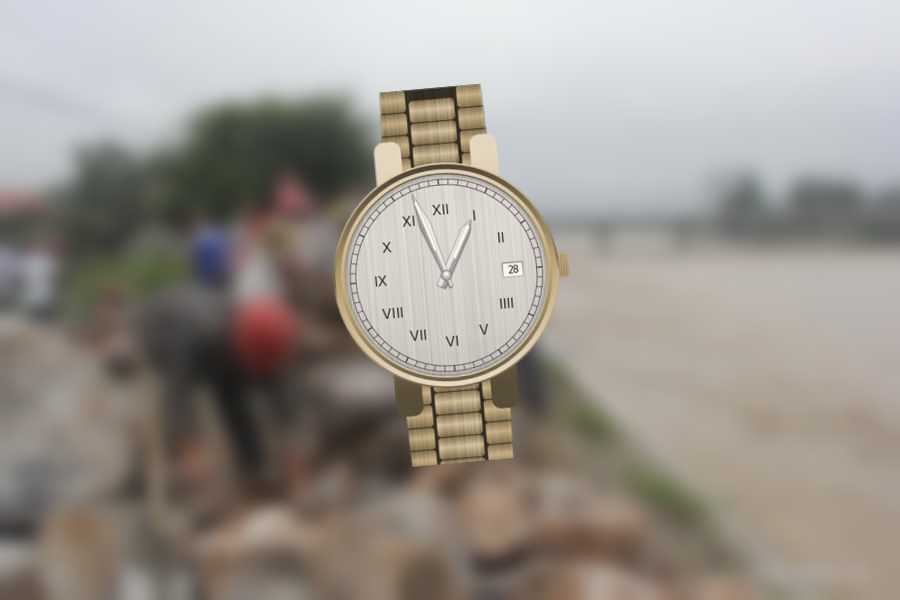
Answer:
12,57
